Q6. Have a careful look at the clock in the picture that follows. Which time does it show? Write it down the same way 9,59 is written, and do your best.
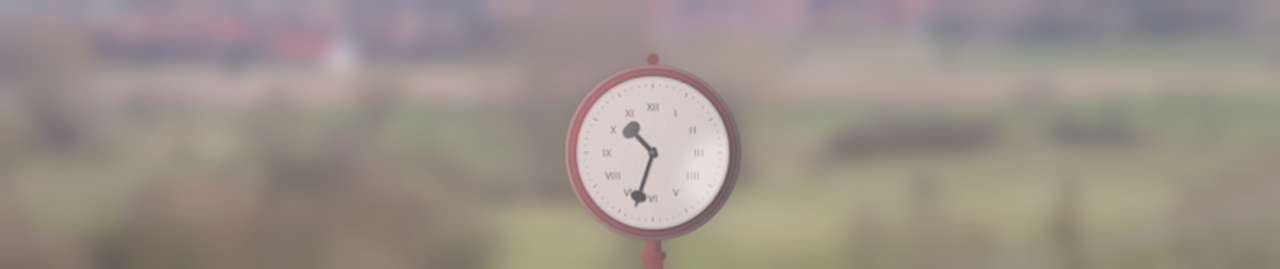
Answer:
10,33
